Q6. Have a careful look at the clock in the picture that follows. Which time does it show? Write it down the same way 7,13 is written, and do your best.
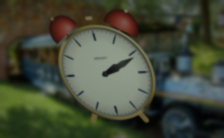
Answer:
2,11
